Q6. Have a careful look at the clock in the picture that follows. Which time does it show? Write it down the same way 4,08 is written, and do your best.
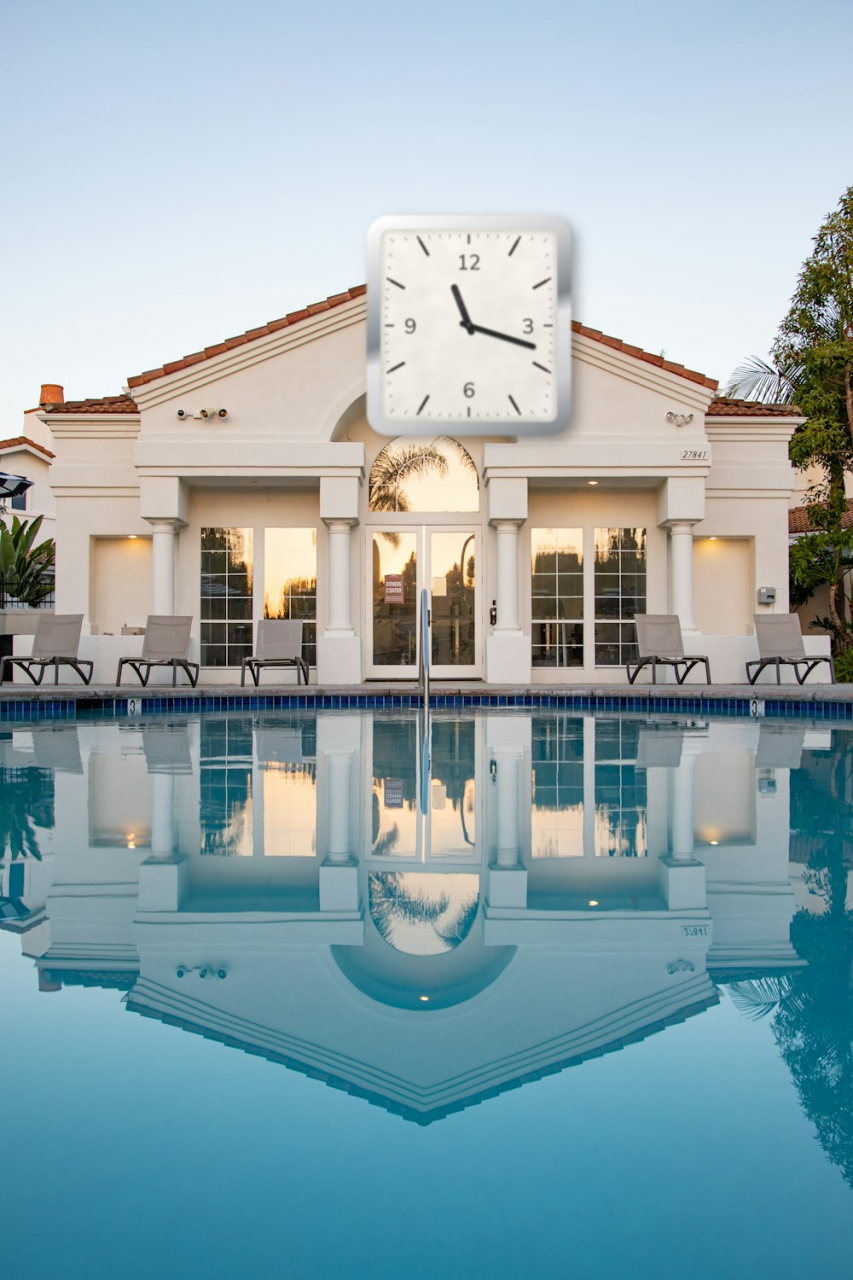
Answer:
11,18
